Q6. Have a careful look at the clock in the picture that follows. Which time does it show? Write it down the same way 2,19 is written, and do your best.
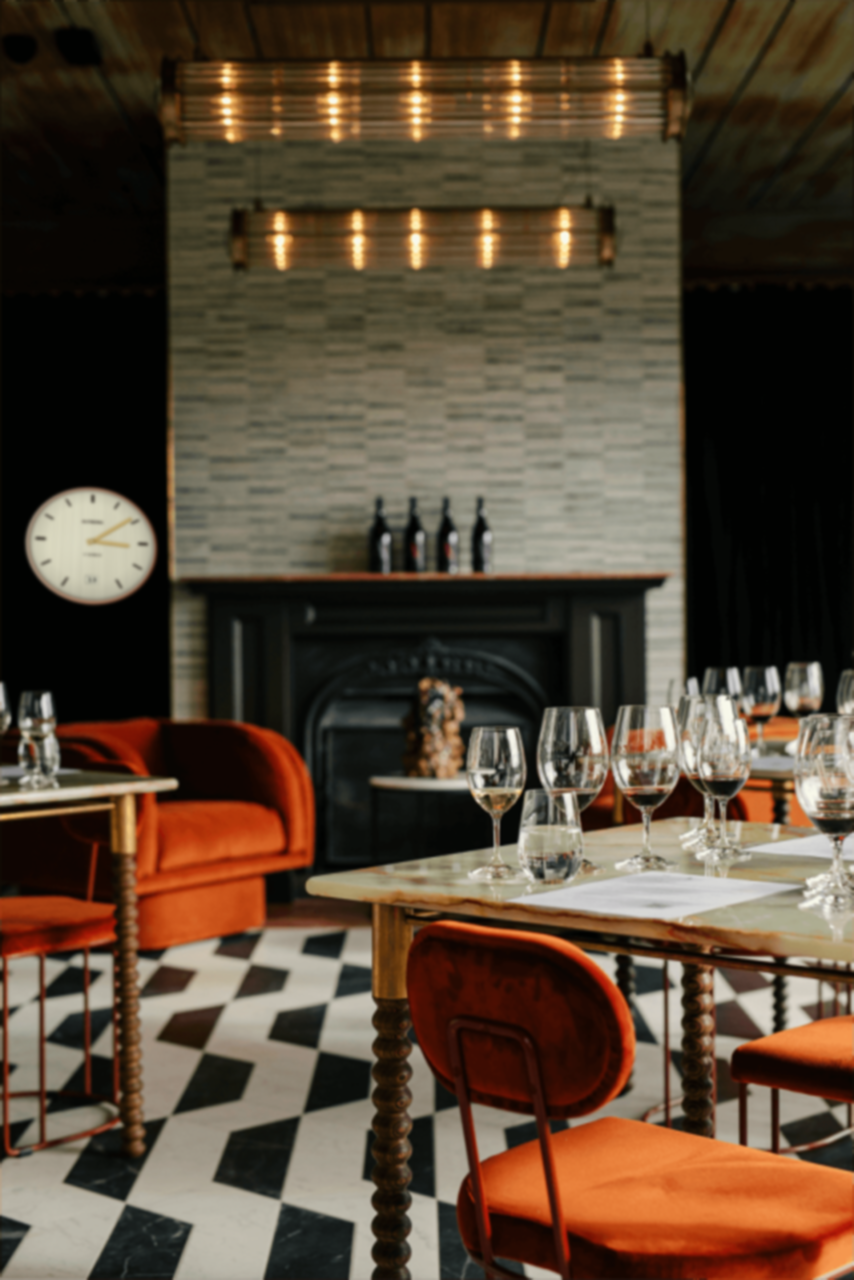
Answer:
3,09
